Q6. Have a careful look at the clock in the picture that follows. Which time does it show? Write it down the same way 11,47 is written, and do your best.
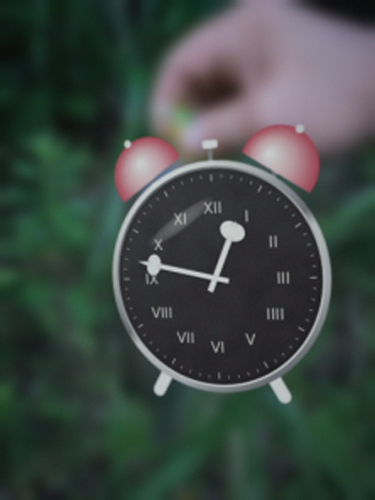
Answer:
12,47
